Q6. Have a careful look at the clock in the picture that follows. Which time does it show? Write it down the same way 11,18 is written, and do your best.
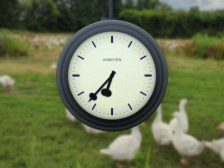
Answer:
6,37
